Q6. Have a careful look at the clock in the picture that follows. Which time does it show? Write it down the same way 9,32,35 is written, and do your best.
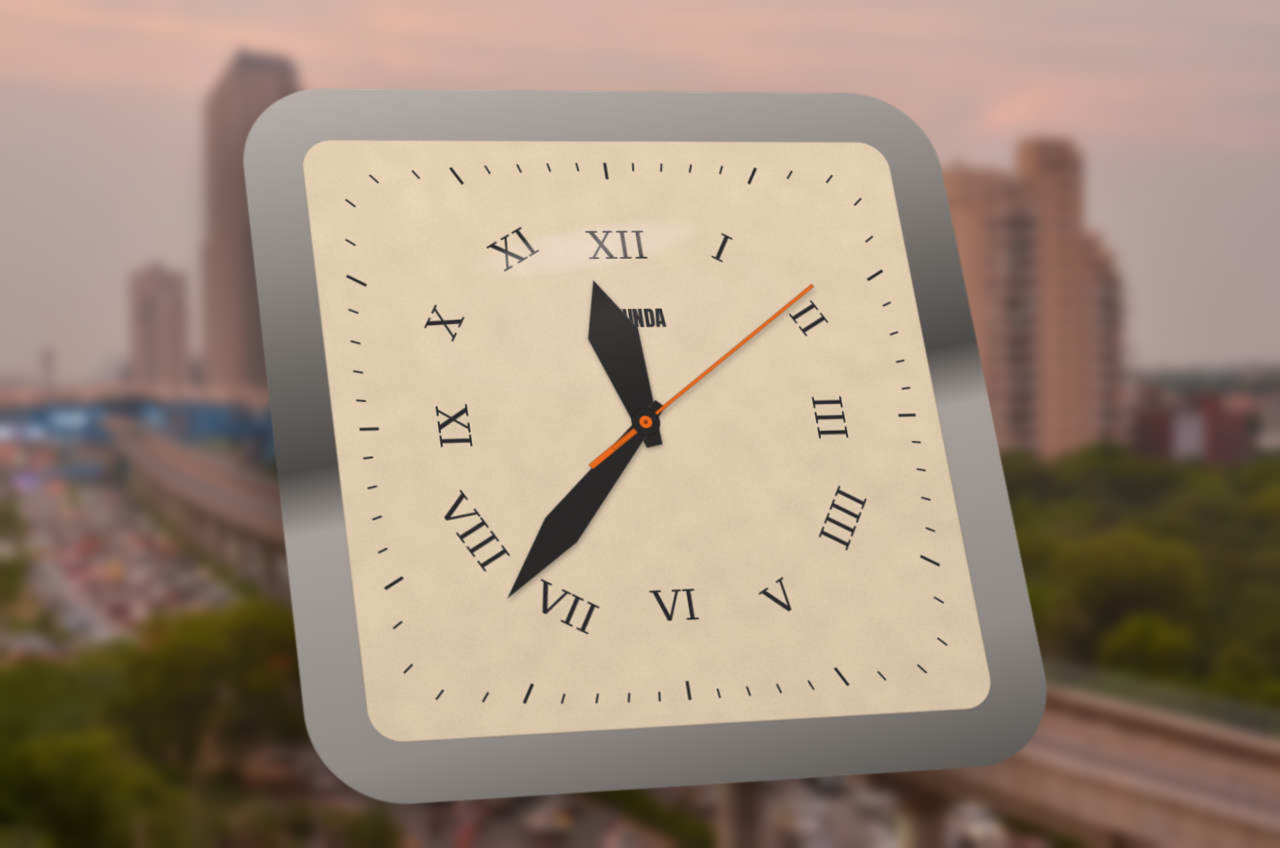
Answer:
11,37,09
